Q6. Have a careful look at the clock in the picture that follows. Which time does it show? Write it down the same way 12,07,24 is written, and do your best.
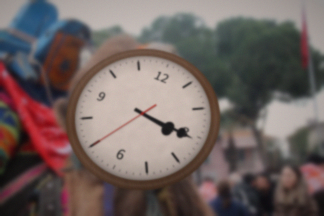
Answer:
3,15,35
